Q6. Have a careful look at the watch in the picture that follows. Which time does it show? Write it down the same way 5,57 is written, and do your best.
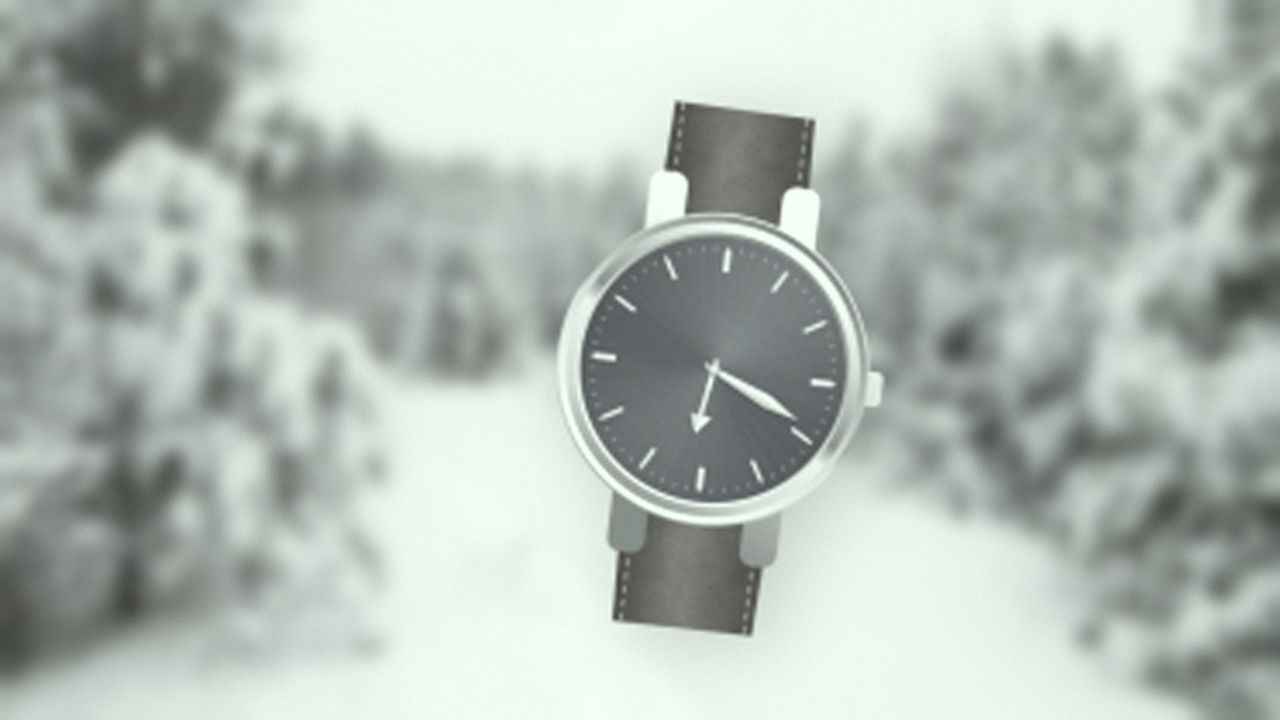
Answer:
6,19
